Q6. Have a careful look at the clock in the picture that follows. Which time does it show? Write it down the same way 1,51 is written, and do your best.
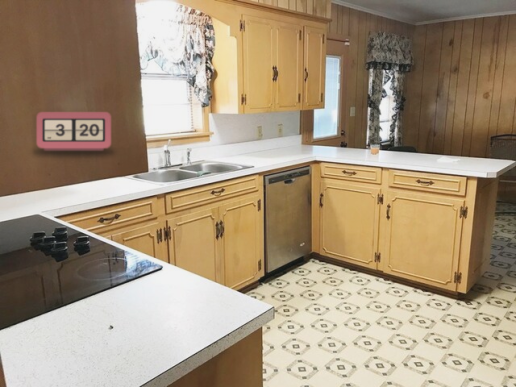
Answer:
3,20
